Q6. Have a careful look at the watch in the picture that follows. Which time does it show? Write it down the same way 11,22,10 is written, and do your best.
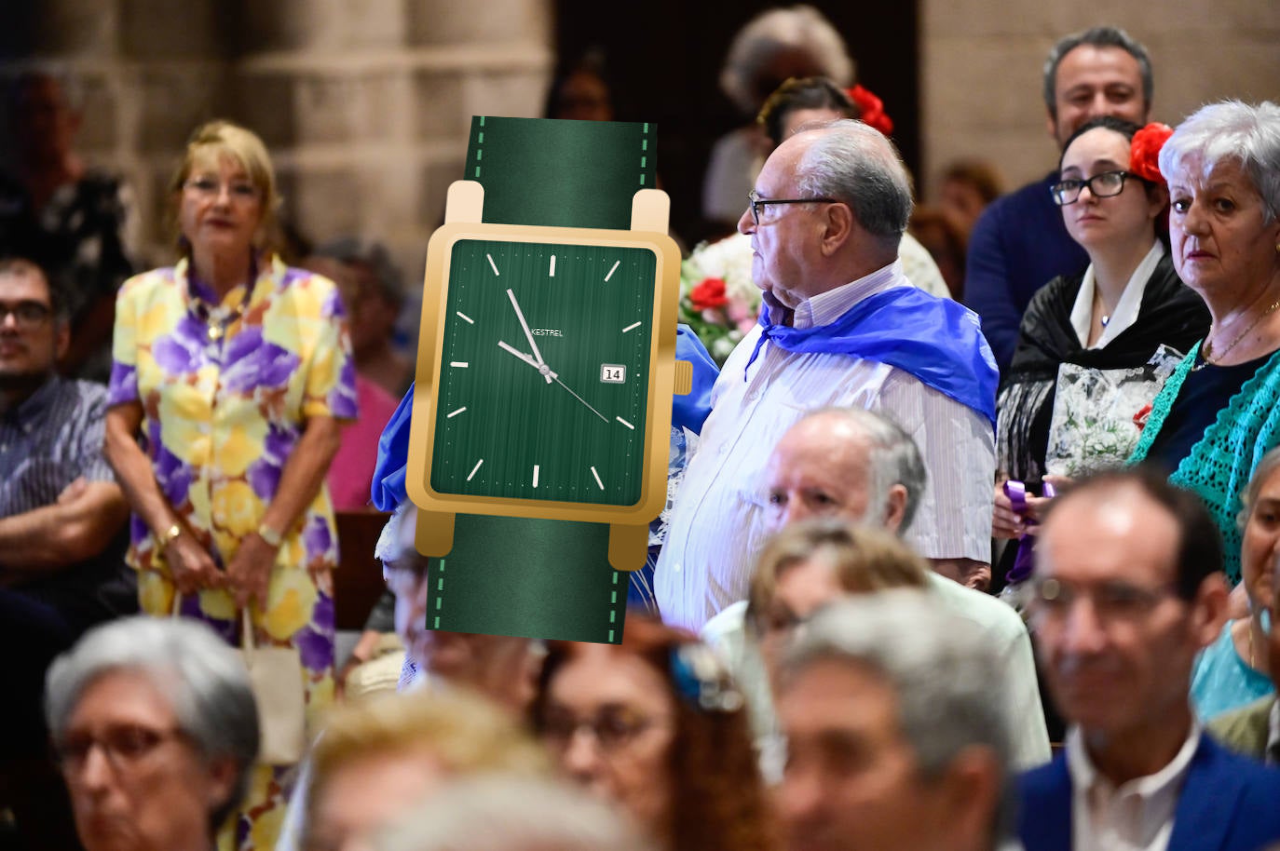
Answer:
9,55,21
